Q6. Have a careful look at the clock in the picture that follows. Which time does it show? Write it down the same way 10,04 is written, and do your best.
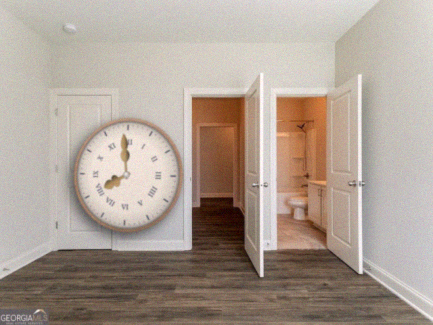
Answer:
7,59
